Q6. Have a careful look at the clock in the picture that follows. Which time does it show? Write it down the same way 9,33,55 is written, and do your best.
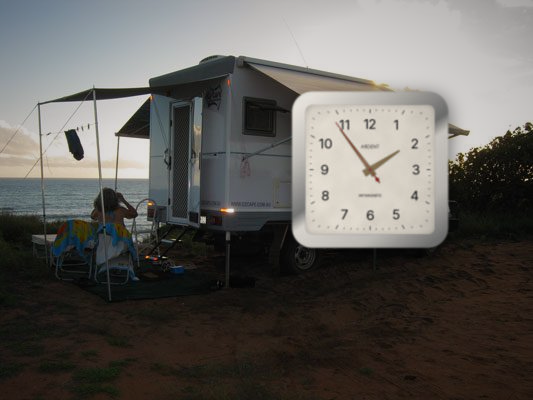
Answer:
1,53,54
